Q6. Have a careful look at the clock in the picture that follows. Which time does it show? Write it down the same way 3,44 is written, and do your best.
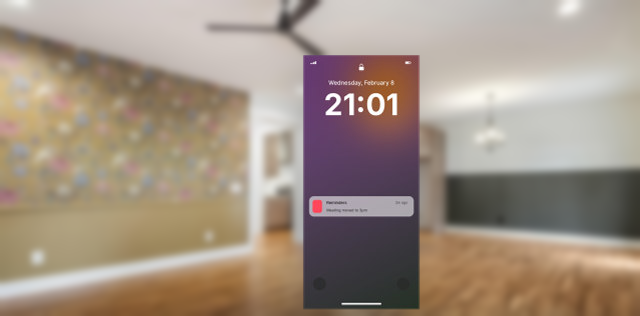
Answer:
21,01
